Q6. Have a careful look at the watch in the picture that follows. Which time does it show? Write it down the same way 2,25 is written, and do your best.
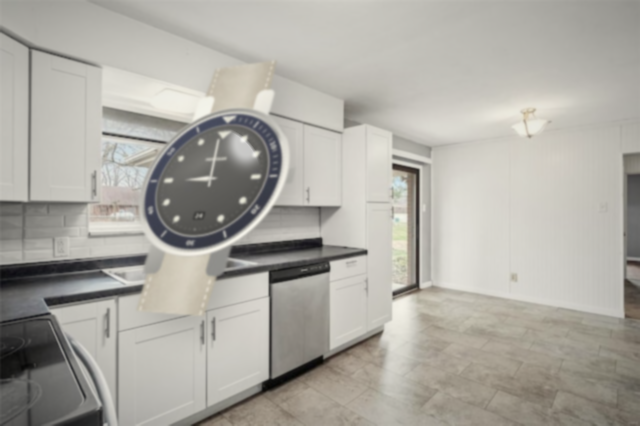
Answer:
8,59
